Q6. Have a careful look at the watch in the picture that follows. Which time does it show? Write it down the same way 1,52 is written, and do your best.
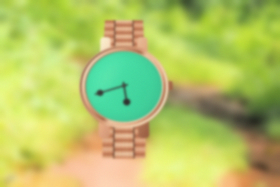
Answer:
5,42
